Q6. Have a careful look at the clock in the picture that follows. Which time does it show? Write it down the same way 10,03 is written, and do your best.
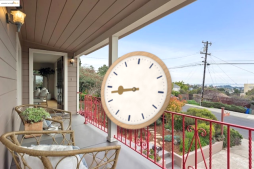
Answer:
8,43
